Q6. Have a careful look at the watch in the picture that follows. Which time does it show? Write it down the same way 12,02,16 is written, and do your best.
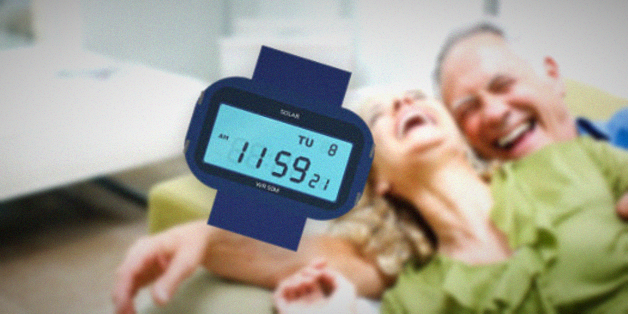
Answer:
11,59,21
